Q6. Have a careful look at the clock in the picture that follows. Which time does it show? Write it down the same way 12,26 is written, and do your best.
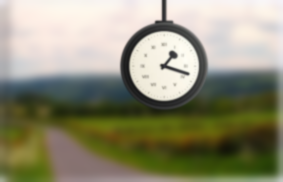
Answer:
1,18
